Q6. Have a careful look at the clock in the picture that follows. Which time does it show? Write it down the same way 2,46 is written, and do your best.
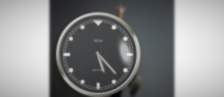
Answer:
5,23
